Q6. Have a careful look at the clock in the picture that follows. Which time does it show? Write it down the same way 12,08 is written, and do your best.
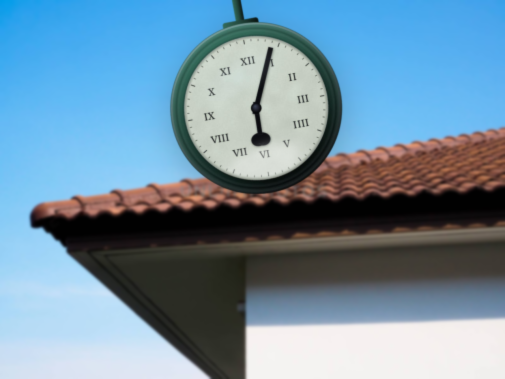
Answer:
6,04
